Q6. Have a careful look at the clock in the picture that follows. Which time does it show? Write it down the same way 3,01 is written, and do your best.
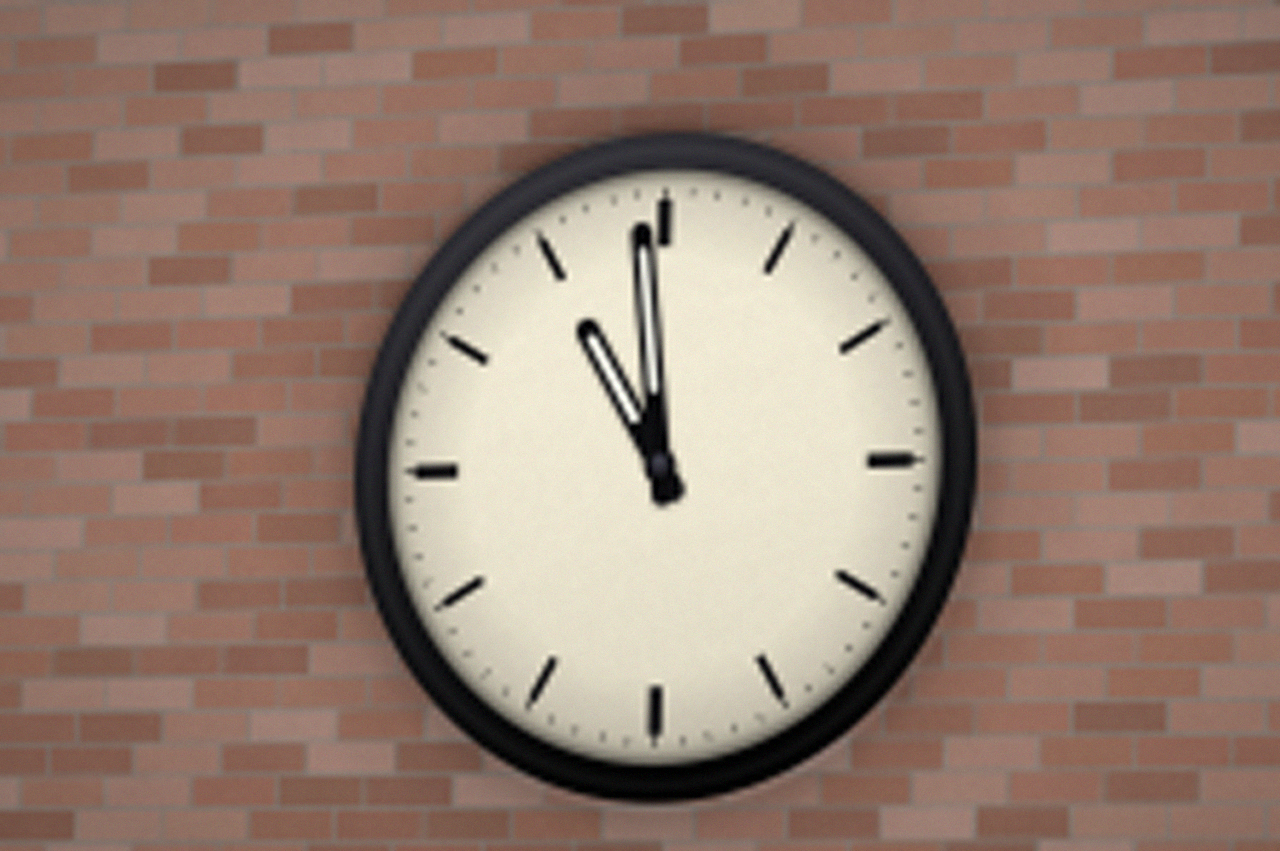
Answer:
10,59
